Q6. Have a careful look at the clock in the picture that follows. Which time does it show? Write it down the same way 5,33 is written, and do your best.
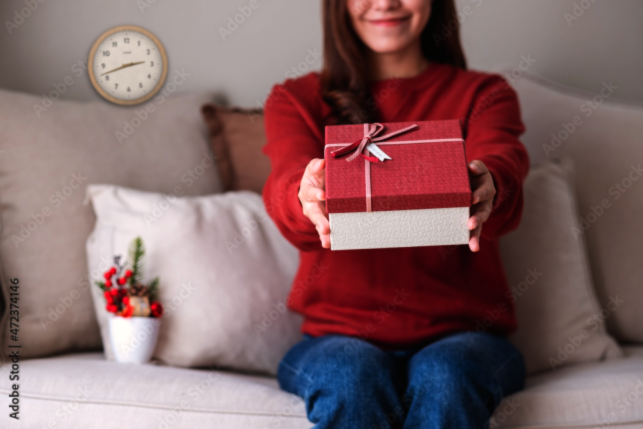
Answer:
2,42
